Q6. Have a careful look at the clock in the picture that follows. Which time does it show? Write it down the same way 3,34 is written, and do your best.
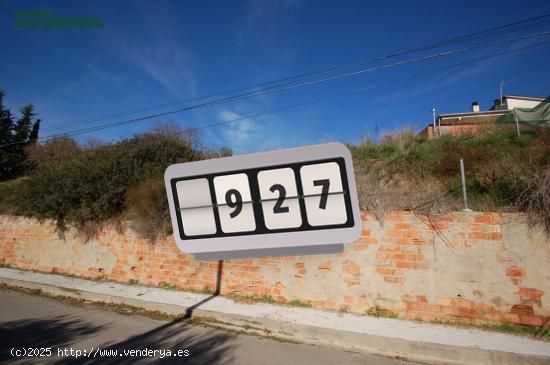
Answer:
9,27
